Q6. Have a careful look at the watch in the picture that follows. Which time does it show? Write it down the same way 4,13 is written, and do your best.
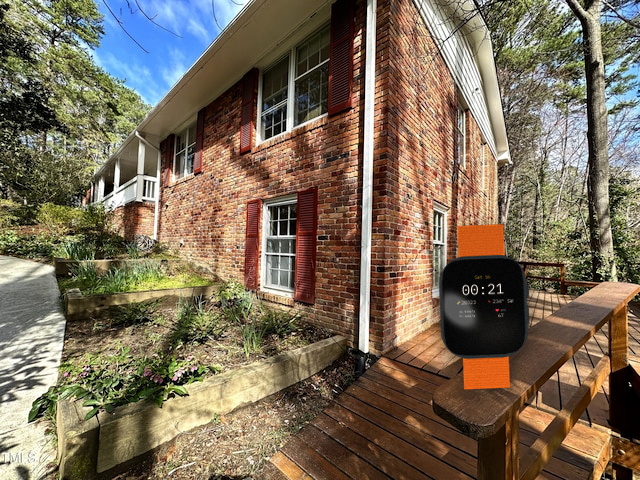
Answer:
0,21
